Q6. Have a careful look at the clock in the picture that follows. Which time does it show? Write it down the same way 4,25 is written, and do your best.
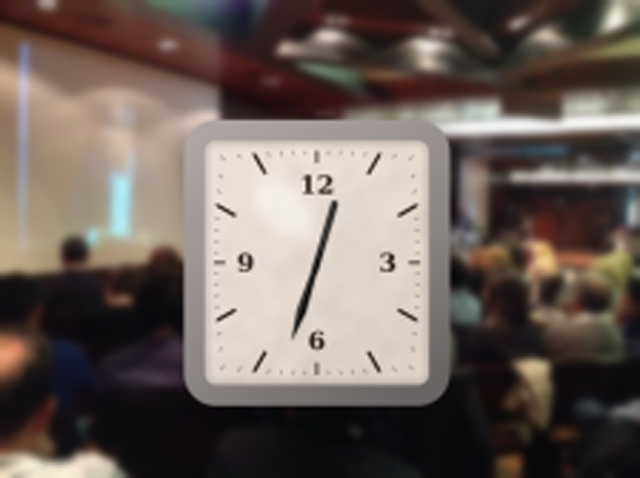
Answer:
12,33
